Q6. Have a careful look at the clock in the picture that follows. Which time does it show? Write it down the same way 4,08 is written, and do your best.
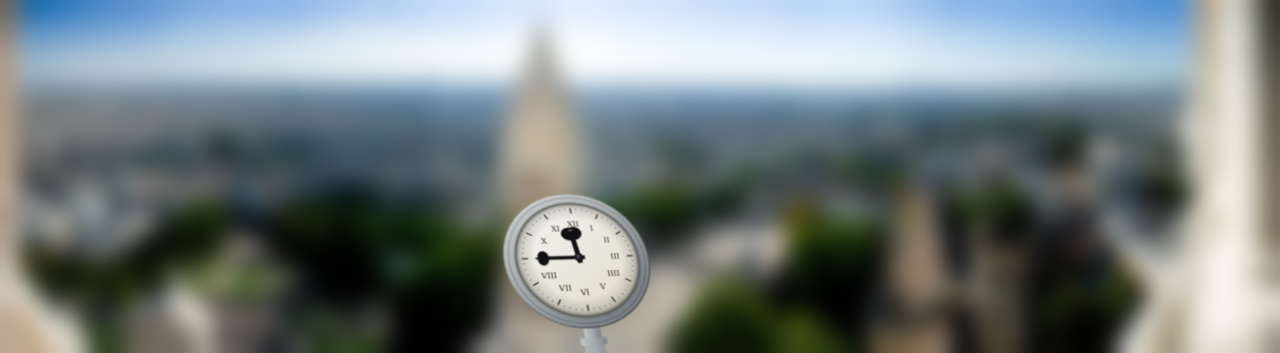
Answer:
11,45
